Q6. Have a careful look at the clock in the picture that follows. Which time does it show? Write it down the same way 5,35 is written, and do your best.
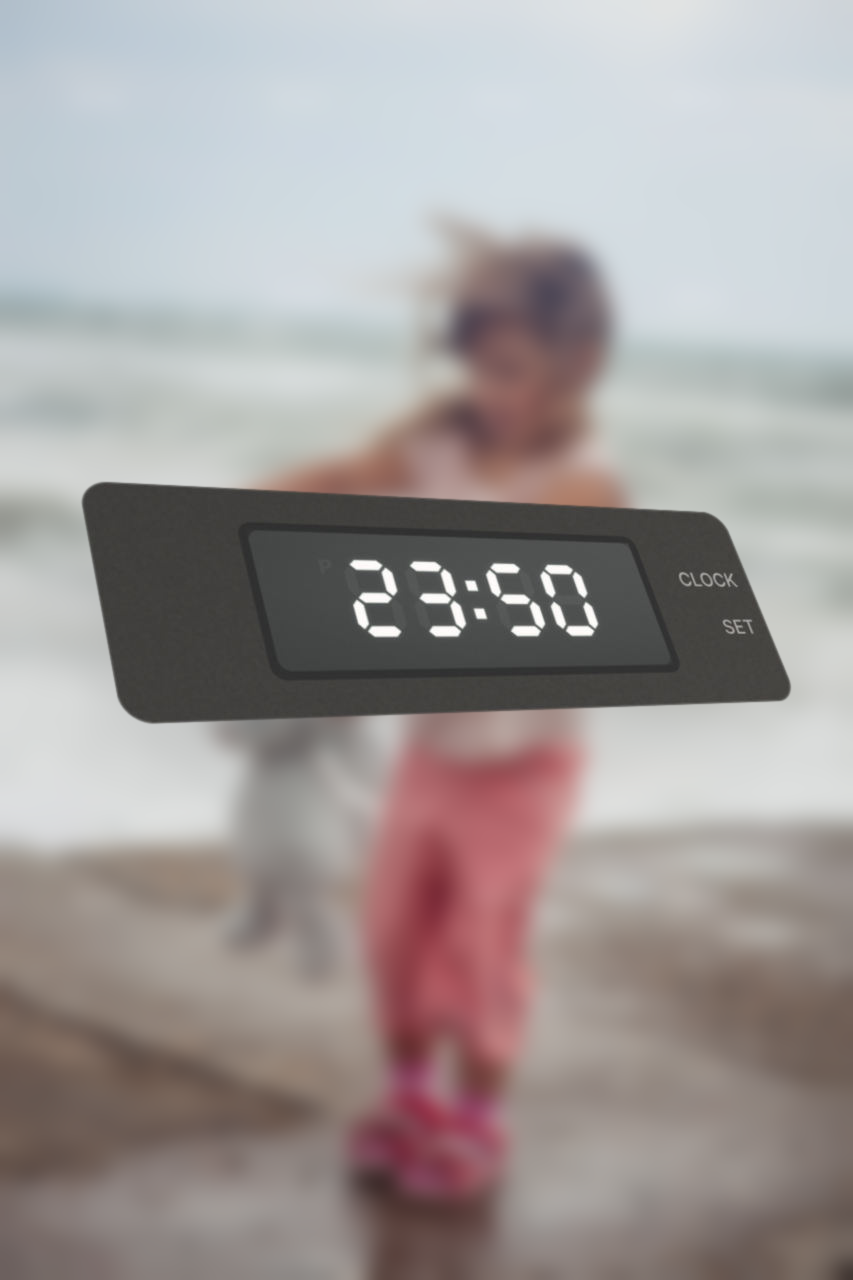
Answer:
23,50
